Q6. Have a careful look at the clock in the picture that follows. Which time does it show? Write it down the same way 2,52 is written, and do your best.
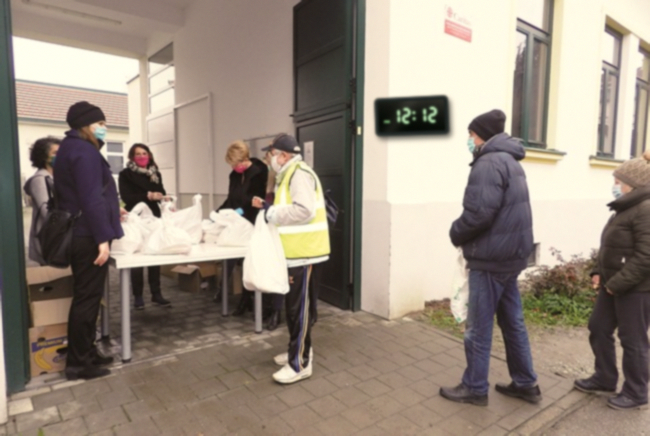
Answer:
12,12
